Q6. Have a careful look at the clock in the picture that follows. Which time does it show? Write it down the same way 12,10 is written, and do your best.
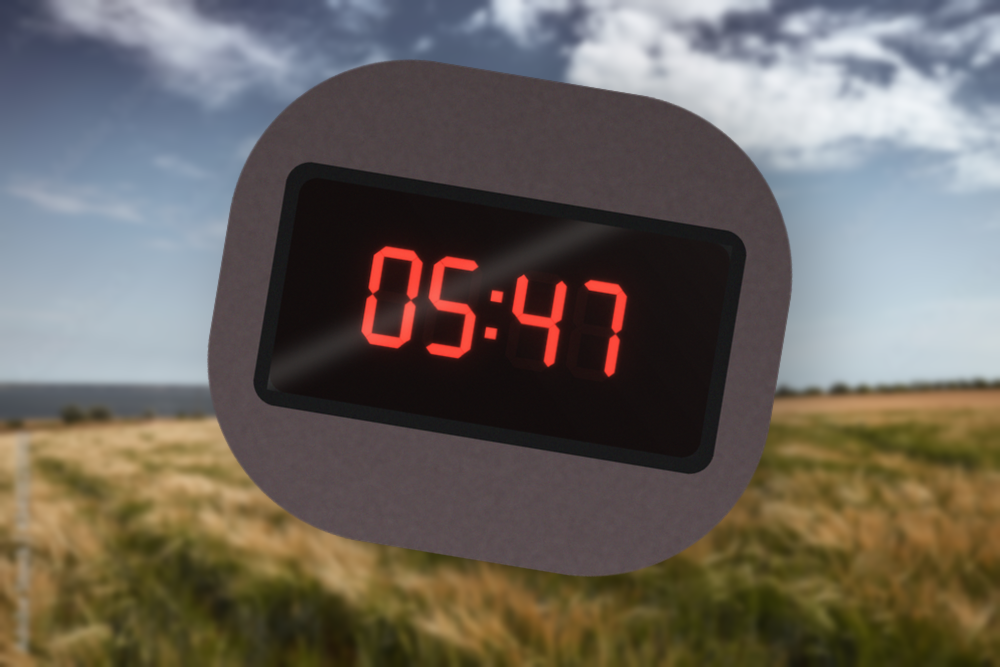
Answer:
5,47
